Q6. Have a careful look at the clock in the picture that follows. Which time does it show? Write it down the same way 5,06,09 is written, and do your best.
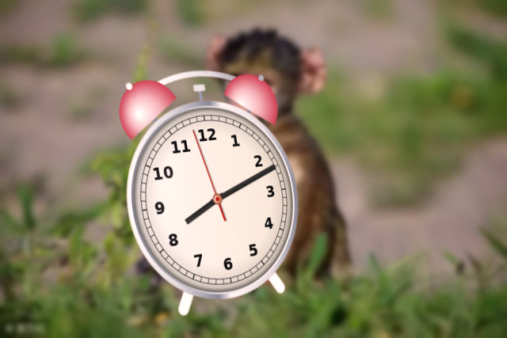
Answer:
8,11,58
